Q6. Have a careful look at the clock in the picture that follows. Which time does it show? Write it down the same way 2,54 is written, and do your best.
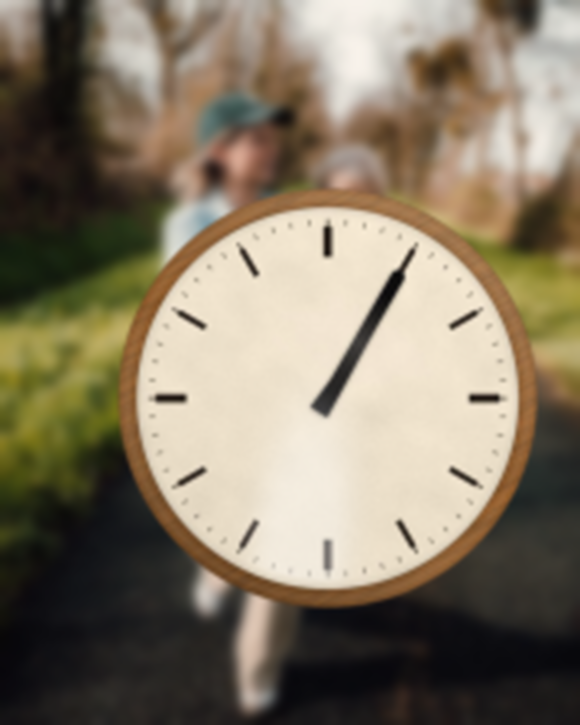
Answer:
1,05
